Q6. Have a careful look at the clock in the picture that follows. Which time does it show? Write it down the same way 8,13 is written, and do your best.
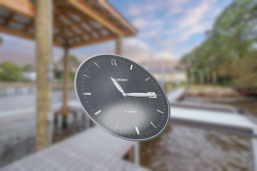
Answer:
11,15
